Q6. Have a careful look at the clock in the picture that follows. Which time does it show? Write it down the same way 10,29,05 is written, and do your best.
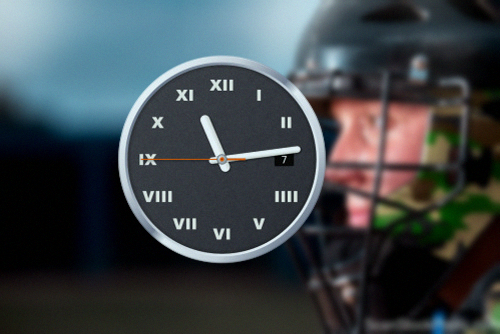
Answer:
11,13,45
